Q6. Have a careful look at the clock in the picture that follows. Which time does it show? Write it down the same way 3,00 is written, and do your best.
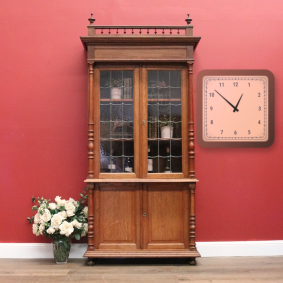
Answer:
12,52
